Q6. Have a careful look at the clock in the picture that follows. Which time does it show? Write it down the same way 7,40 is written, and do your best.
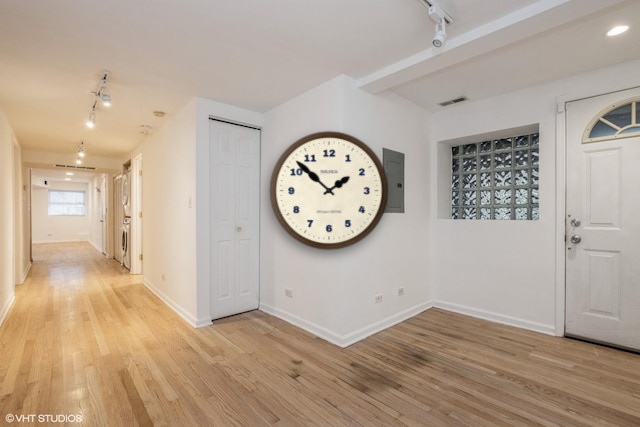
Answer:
1,52
